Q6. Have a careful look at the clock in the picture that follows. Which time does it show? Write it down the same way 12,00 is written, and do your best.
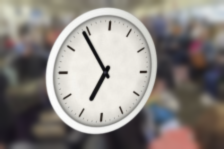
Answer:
6,54
